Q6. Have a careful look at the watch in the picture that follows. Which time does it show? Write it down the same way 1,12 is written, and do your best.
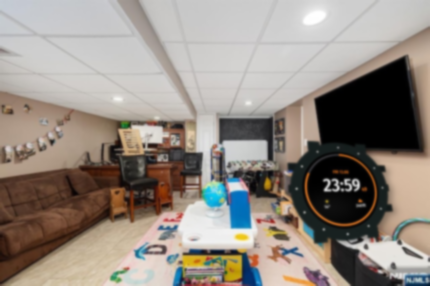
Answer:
23,59
